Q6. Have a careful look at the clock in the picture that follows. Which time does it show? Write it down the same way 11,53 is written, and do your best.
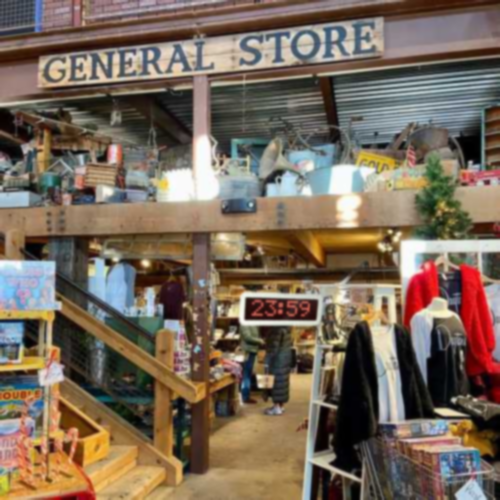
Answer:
23,59
